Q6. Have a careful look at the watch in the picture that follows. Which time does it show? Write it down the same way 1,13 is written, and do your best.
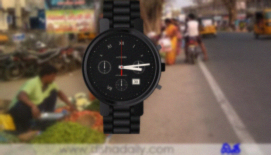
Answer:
3,14
